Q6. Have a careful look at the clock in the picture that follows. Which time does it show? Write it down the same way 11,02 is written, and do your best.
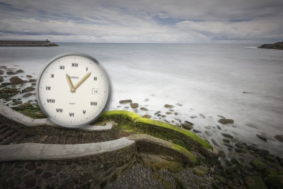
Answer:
11,07
